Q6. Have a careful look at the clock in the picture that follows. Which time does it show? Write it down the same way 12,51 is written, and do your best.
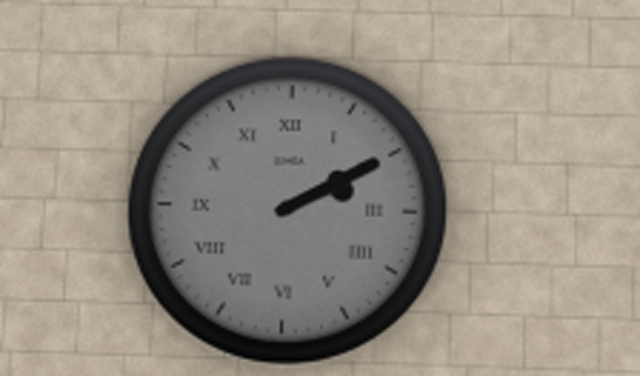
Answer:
2,10
